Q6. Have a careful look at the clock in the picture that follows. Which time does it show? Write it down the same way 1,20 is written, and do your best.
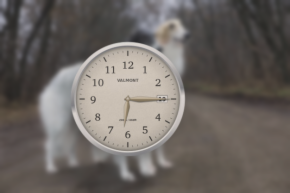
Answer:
6,15
